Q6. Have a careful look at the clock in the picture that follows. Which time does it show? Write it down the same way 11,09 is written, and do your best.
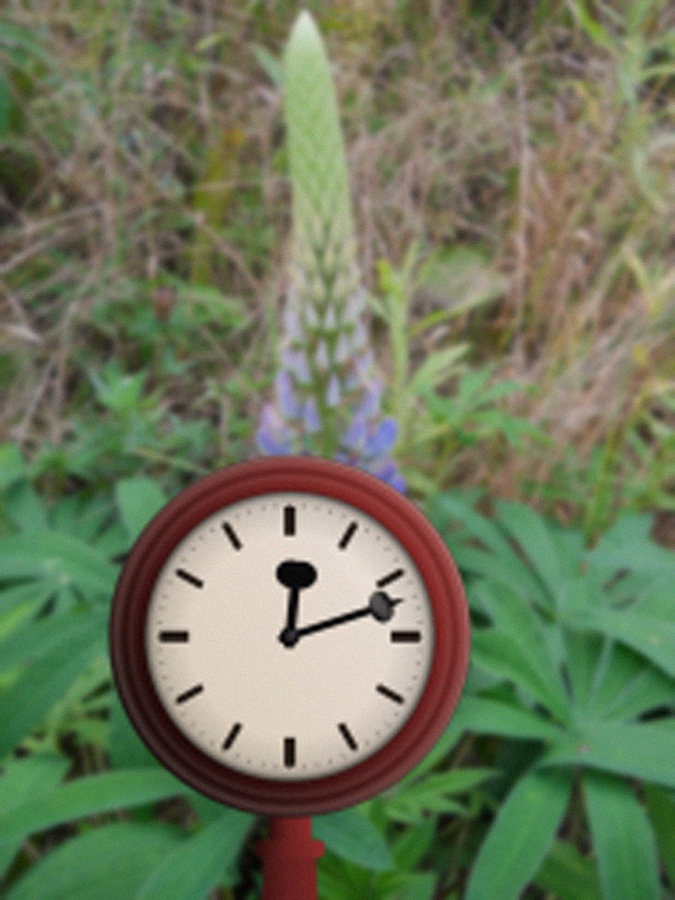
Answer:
12,12
